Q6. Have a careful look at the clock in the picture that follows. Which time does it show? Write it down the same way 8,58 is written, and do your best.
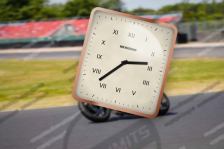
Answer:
2,37
